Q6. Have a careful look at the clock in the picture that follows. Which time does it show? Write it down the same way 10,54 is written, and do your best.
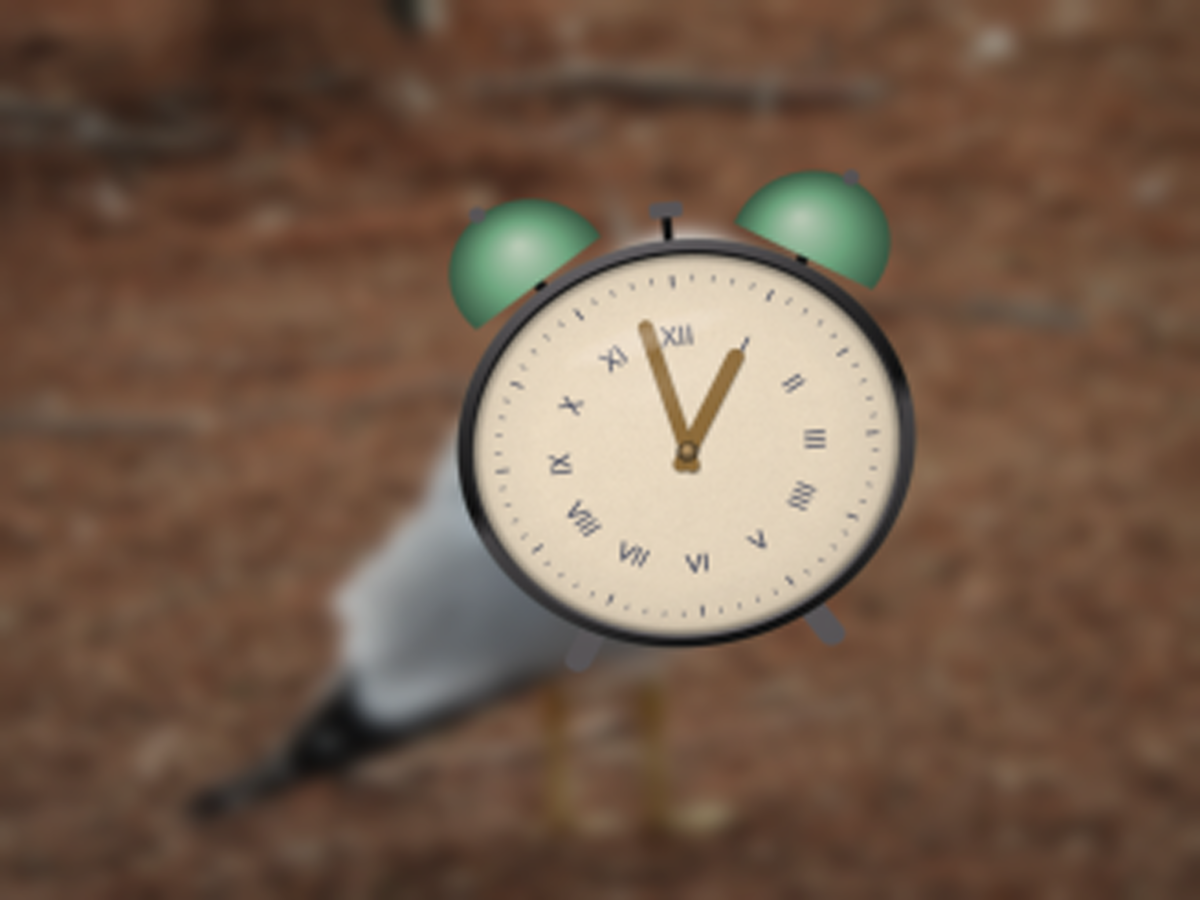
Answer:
12,58
